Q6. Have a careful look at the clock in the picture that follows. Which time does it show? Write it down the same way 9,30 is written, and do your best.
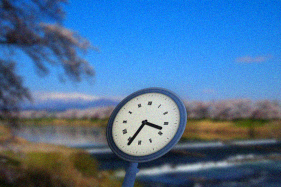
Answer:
3,34
